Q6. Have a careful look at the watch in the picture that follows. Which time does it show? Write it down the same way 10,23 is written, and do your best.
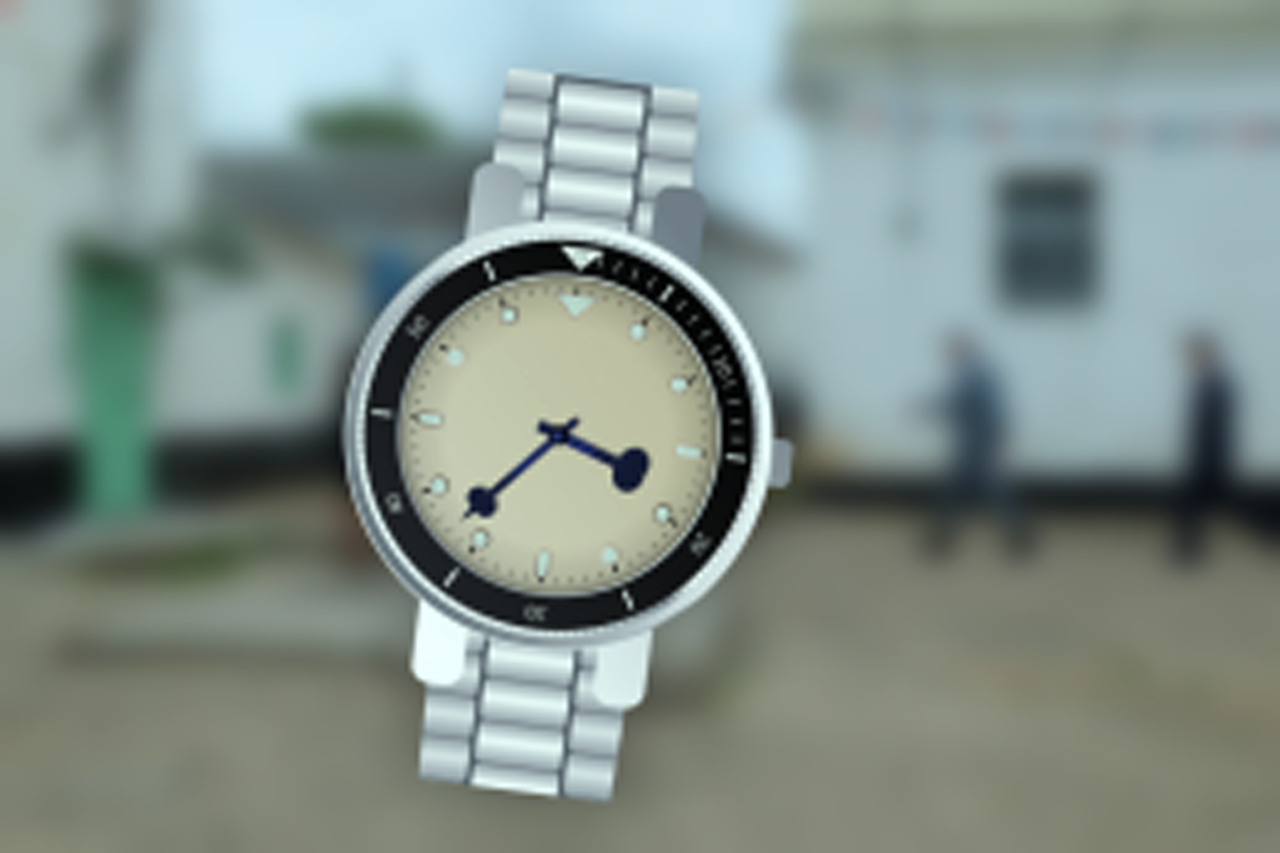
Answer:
3,37
